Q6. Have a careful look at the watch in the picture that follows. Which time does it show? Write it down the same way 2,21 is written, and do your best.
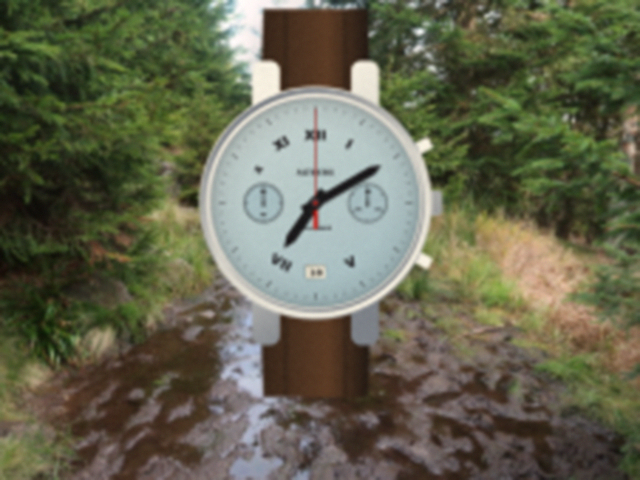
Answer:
7,10
